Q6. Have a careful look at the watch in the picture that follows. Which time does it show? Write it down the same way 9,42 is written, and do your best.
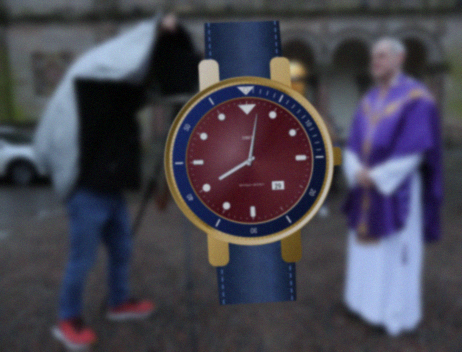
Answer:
8,02
